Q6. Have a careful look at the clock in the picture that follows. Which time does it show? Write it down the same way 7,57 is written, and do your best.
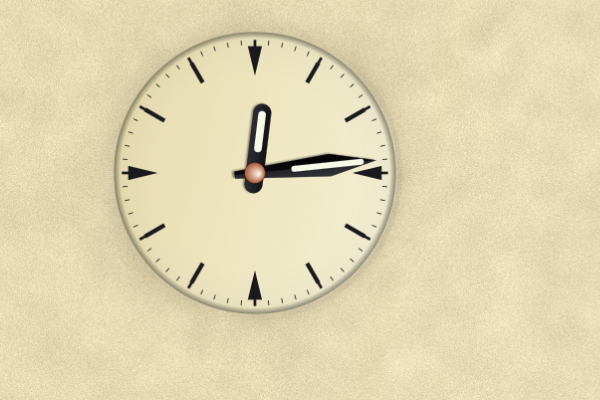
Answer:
12,14
